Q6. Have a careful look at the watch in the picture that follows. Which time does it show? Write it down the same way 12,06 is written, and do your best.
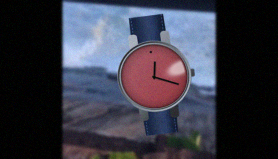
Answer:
12,19
